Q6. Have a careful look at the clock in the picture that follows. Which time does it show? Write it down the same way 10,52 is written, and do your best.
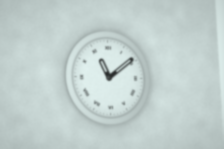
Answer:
11,09
